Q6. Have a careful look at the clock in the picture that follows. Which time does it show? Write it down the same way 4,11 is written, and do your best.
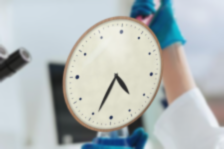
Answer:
4,34
